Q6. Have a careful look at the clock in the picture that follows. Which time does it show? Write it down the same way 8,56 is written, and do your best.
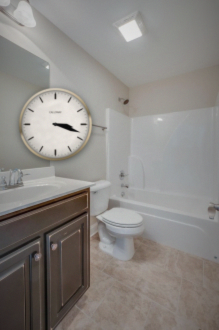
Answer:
3,18
